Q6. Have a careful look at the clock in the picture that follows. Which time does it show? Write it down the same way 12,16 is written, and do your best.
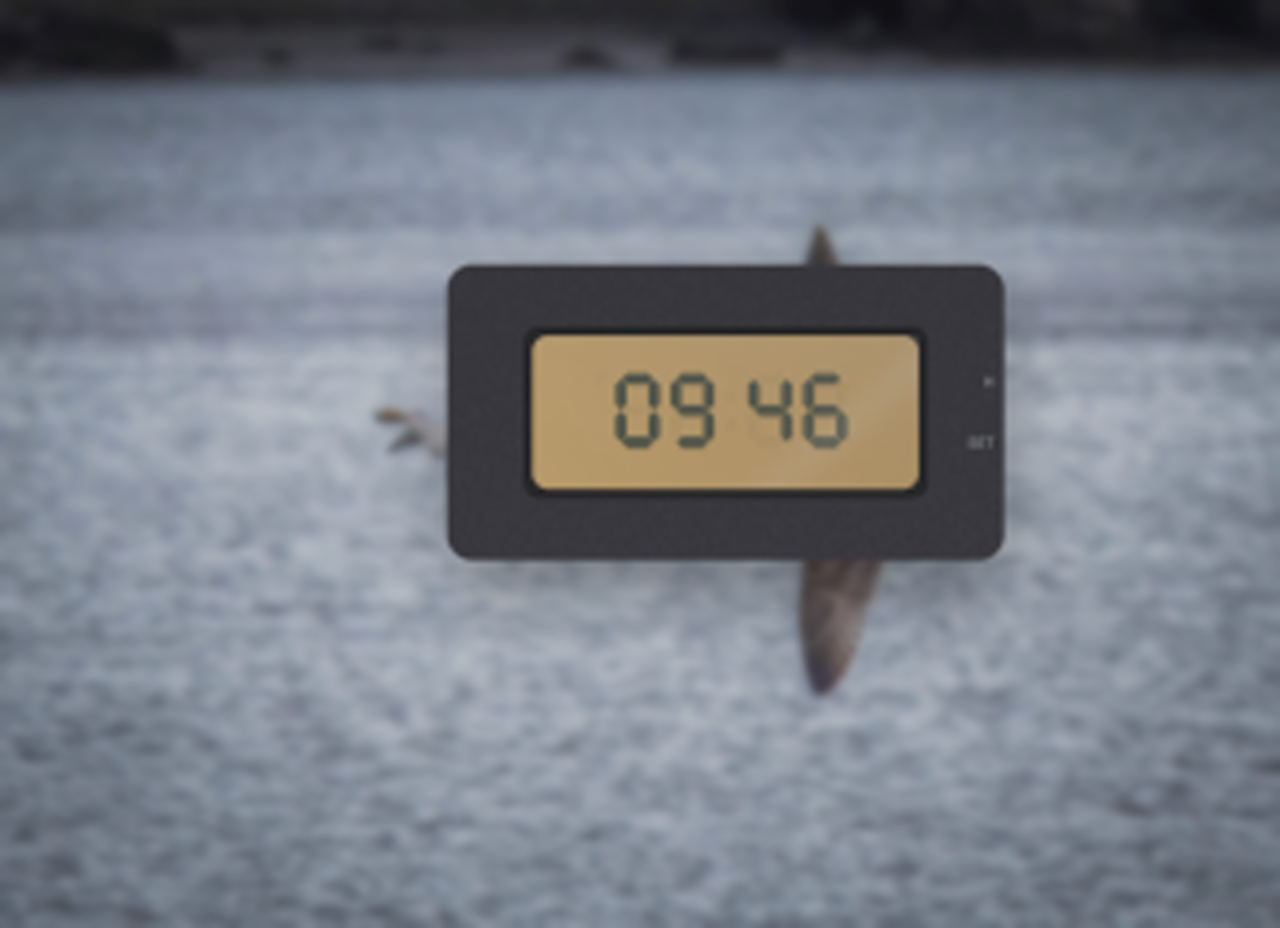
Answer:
9,46
